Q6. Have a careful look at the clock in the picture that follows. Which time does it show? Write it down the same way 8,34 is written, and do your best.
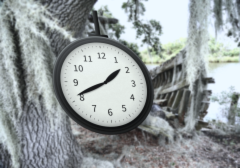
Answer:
1,41
